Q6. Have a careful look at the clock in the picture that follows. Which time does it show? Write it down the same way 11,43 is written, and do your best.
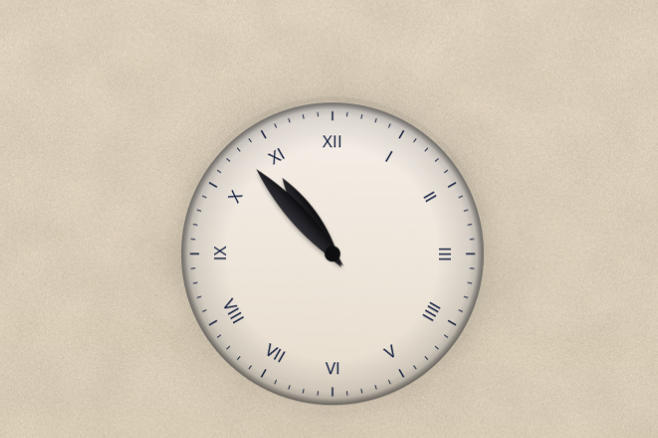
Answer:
10,53
